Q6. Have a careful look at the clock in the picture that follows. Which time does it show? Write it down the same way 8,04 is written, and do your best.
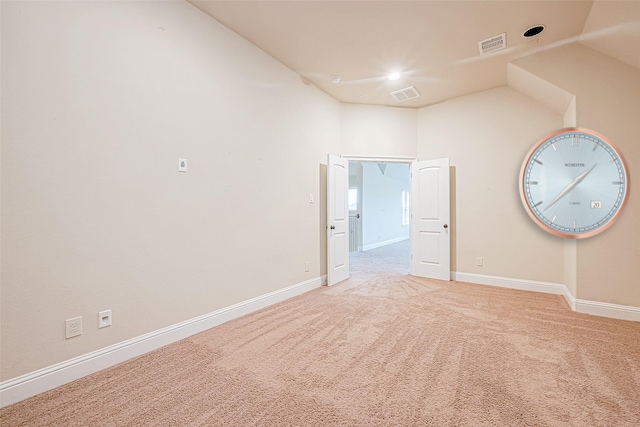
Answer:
1,38
